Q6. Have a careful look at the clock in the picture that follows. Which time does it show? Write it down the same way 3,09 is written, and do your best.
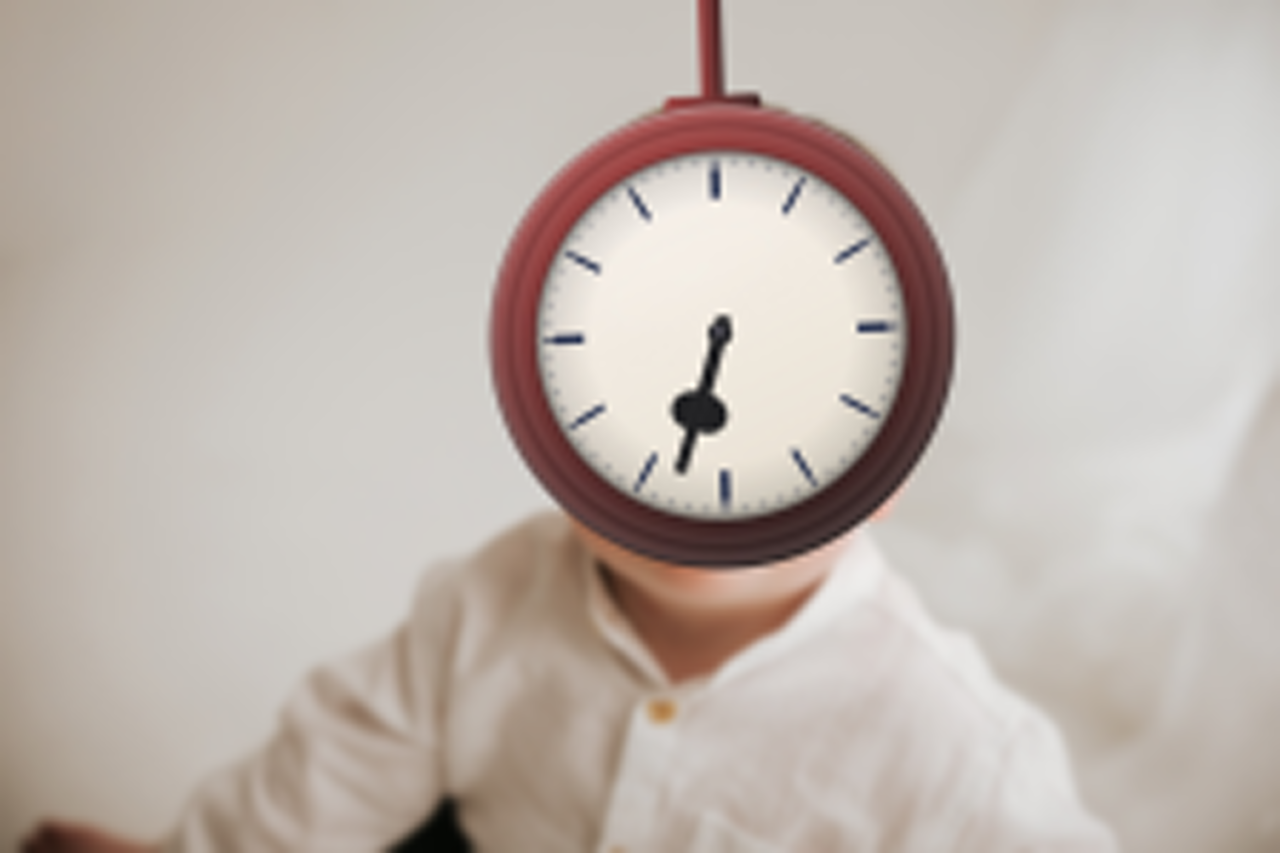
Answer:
6,33
